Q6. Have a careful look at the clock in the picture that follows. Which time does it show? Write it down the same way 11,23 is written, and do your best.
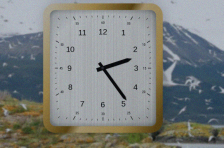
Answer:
2,24
